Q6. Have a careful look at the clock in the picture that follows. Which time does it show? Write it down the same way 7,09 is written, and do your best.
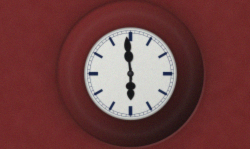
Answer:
5,59
